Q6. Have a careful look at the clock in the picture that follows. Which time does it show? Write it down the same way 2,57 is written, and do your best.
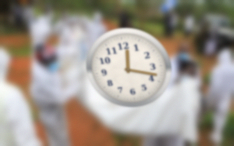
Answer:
12,18
